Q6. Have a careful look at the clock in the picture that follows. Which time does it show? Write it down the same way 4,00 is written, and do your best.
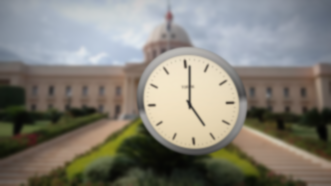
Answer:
5,01
